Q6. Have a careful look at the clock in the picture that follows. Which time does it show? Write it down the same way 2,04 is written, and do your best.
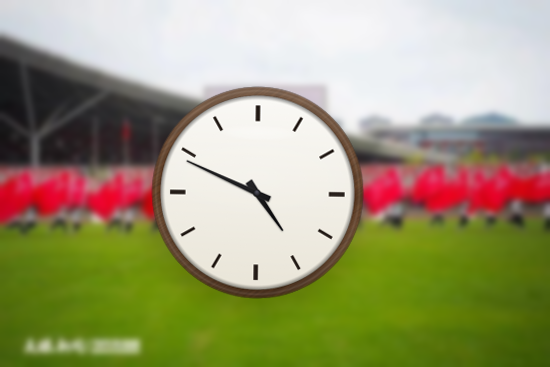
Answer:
4,49
